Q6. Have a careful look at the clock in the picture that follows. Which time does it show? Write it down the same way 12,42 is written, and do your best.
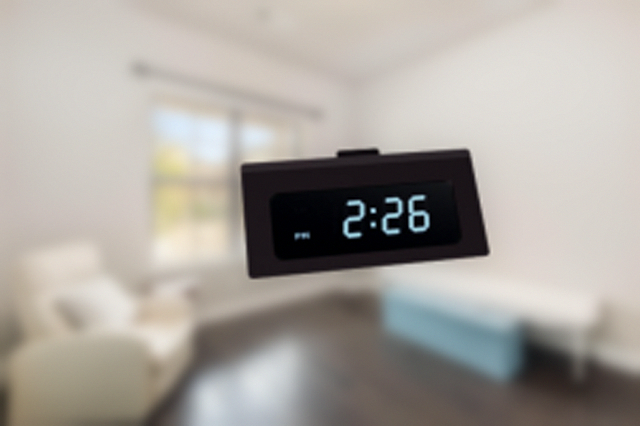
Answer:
2,26
